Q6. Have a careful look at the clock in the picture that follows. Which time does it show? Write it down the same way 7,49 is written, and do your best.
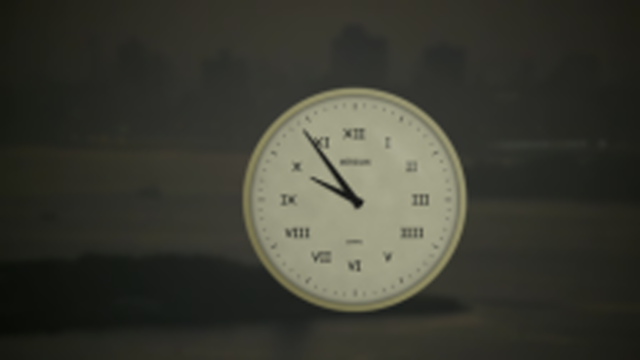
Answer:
9,54
